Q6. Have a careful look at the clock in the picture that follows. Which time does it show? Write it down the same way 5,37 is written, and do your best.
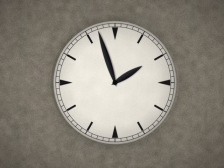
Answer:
1,57
